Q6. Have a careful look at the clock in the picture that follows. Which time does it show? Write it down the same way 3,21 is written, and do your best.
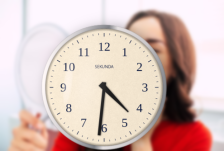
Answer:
4,31
